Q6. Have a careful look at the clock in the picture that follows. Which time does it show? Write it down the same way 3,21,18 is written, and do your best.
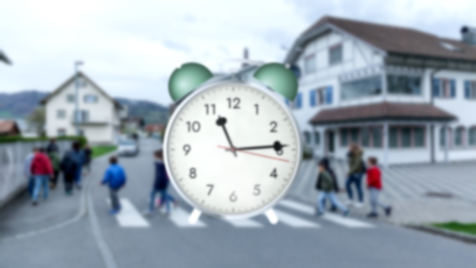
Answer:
11,14,17
